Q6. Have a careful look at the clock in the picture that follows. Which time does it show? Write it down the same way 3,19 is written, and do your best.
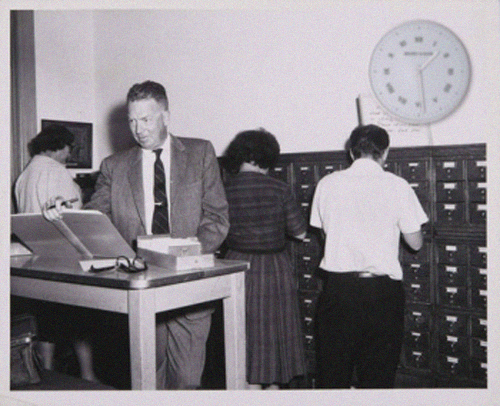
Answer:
1,29
